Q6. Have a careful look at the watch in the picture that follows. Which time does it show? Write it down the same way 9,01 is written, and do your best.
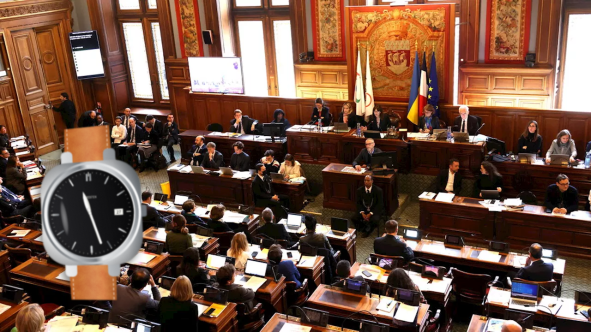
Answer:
11,27
